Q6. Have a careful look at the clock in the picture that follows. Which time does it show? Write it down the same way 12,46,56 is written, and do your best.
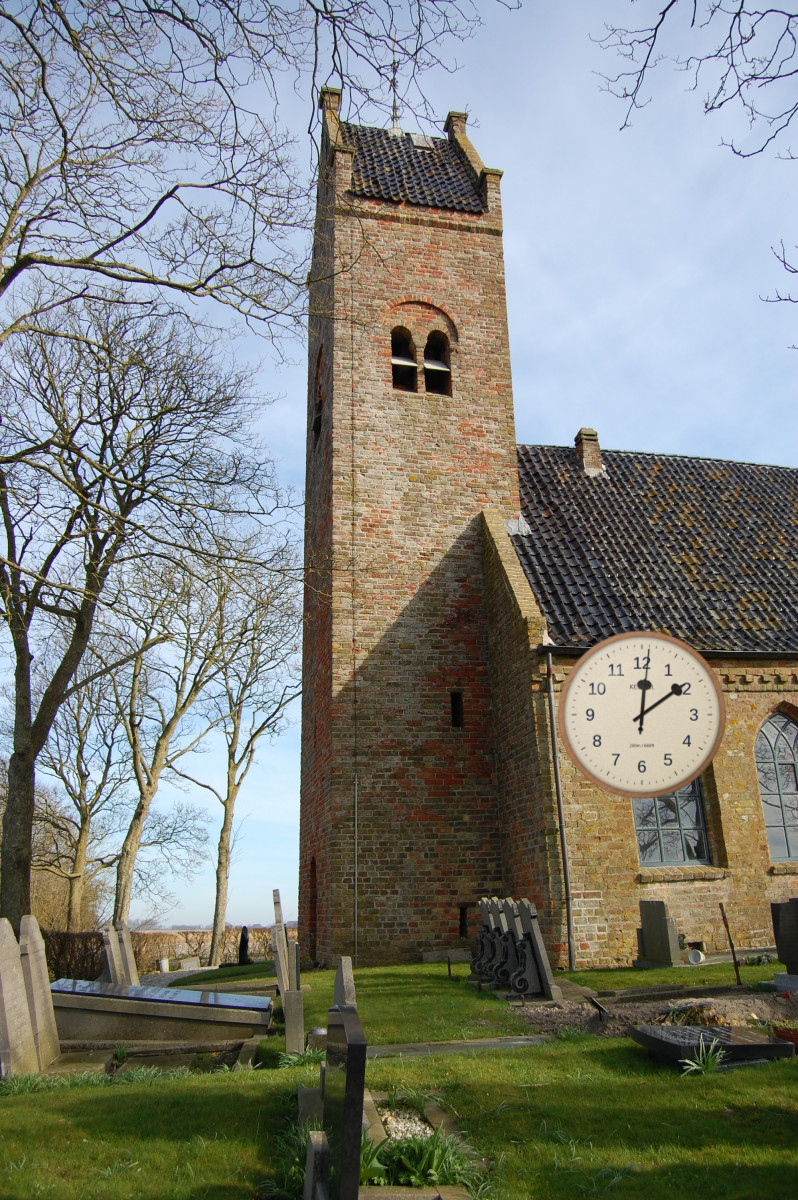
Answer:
12,09,01
